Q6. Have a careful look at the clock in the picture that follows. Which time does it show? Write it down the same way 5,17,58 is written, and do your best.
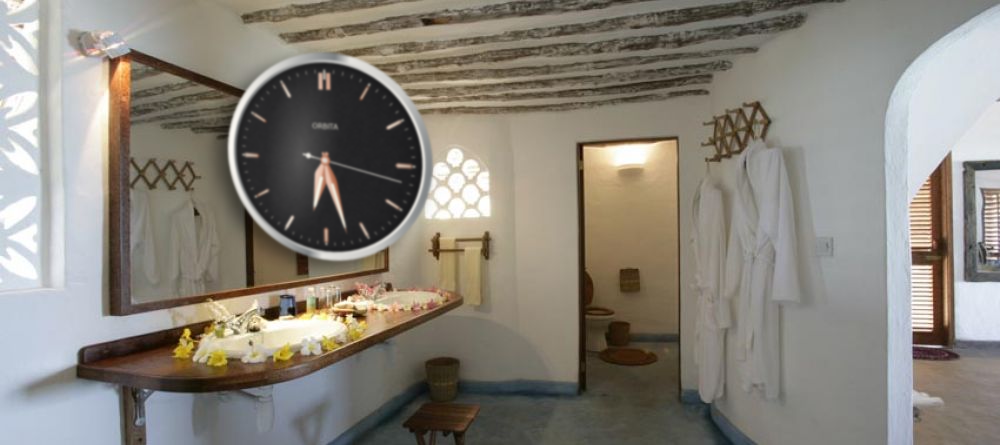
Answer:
6,27,17
